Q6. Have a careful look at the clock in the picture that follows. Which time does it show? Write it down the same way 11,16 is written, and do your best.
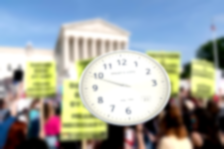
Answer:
9,49
